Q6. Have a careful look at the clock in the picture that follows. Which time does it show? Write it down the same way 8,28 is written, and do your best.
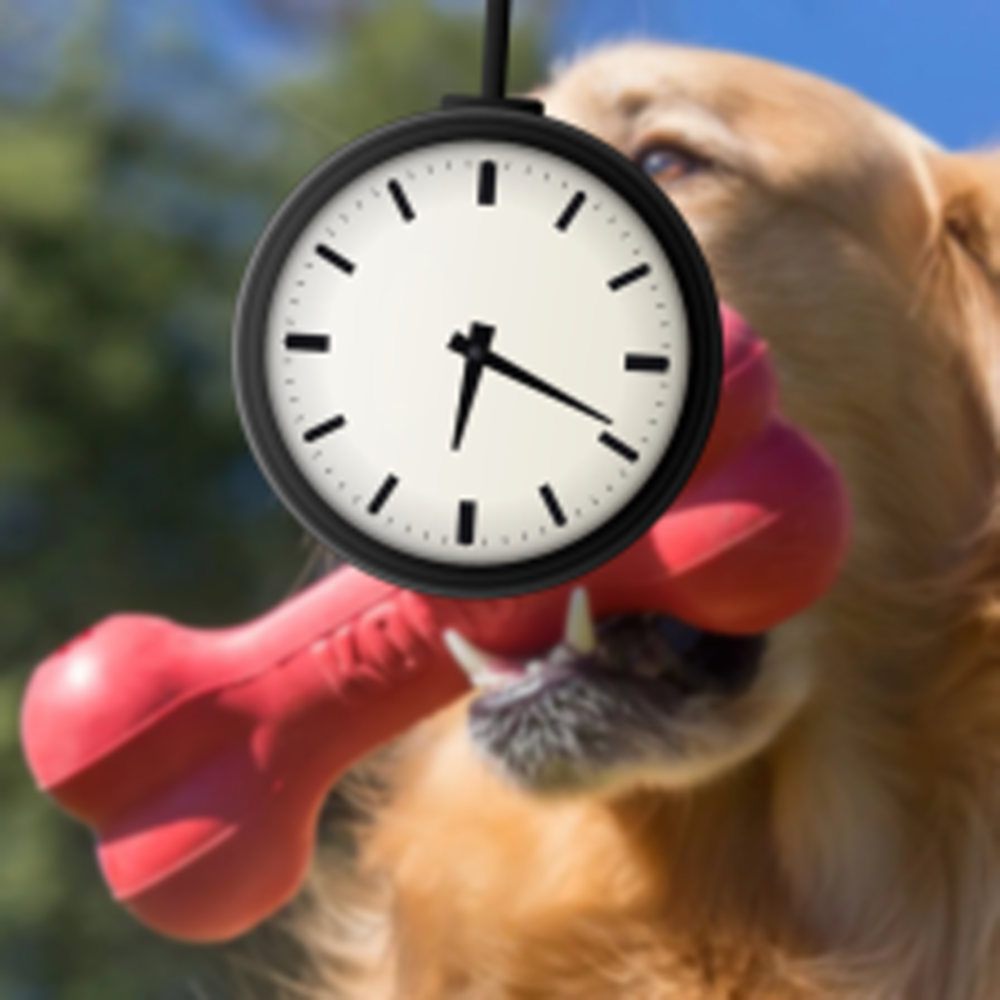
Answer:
6,19
